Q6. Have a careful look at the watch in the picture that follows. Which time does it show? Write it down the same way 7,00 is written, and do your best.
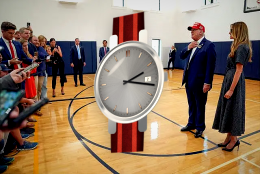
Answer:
2,17
